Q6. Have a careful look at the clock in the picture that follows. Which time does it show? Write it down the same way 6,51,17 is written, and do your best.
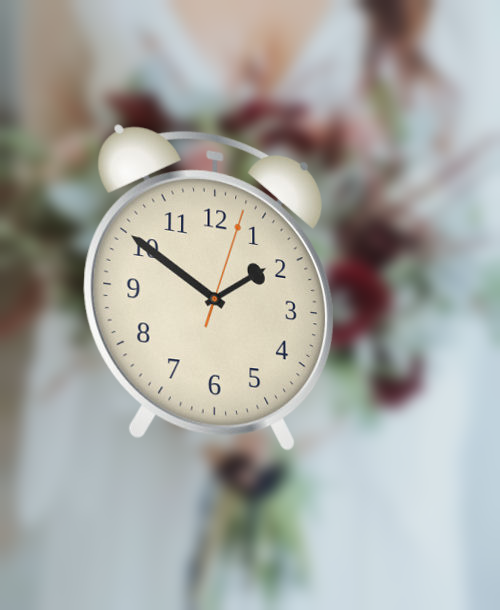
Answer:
1,50,03
